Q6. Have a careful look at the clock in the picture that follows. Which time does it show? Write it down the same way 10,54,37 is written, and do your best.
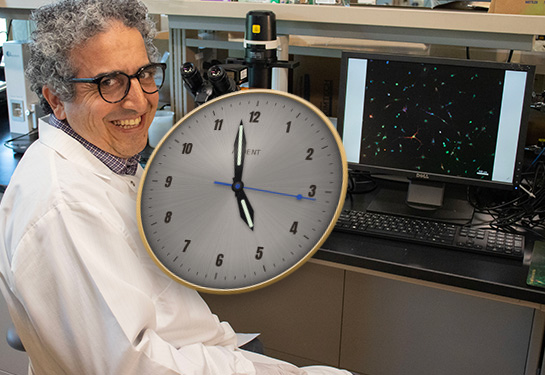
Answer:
4,58,16
